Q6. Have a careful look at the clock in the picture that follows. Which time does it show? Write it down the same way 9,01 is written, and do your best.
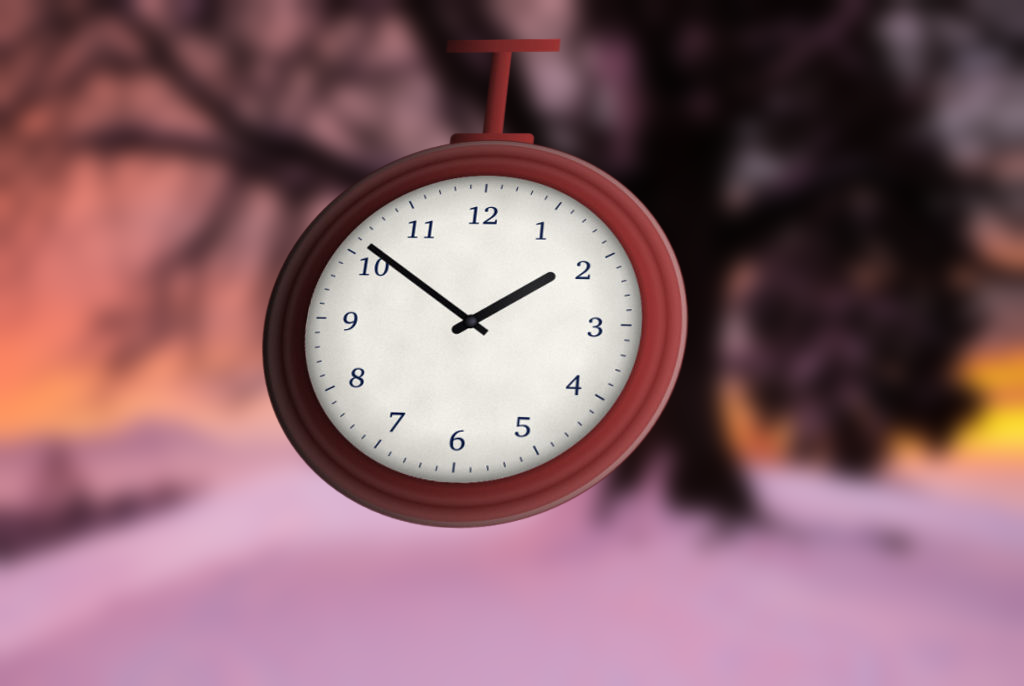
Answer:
1,51
